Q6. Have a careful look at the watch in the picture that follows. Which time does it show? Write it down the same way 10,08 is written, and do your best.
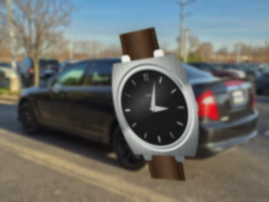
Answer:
3,03
